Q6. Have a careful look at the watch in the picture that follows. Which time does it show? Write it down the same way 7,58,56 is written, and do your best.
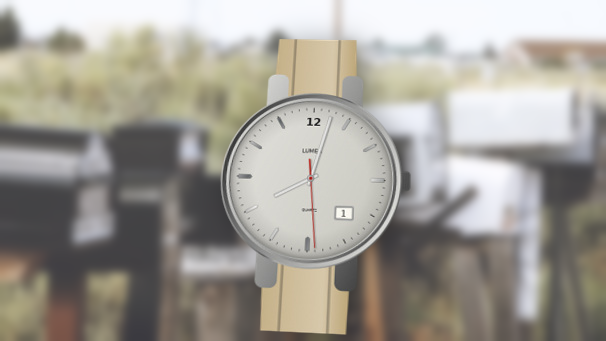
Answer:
8,02,29
